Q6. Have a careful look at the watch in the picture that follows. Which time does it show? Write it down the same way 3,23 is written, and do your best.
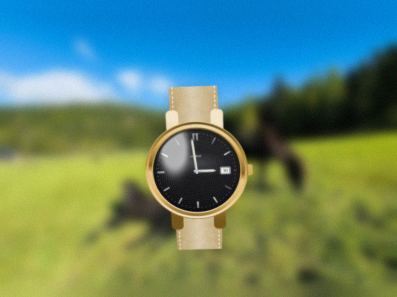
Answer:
2,59
